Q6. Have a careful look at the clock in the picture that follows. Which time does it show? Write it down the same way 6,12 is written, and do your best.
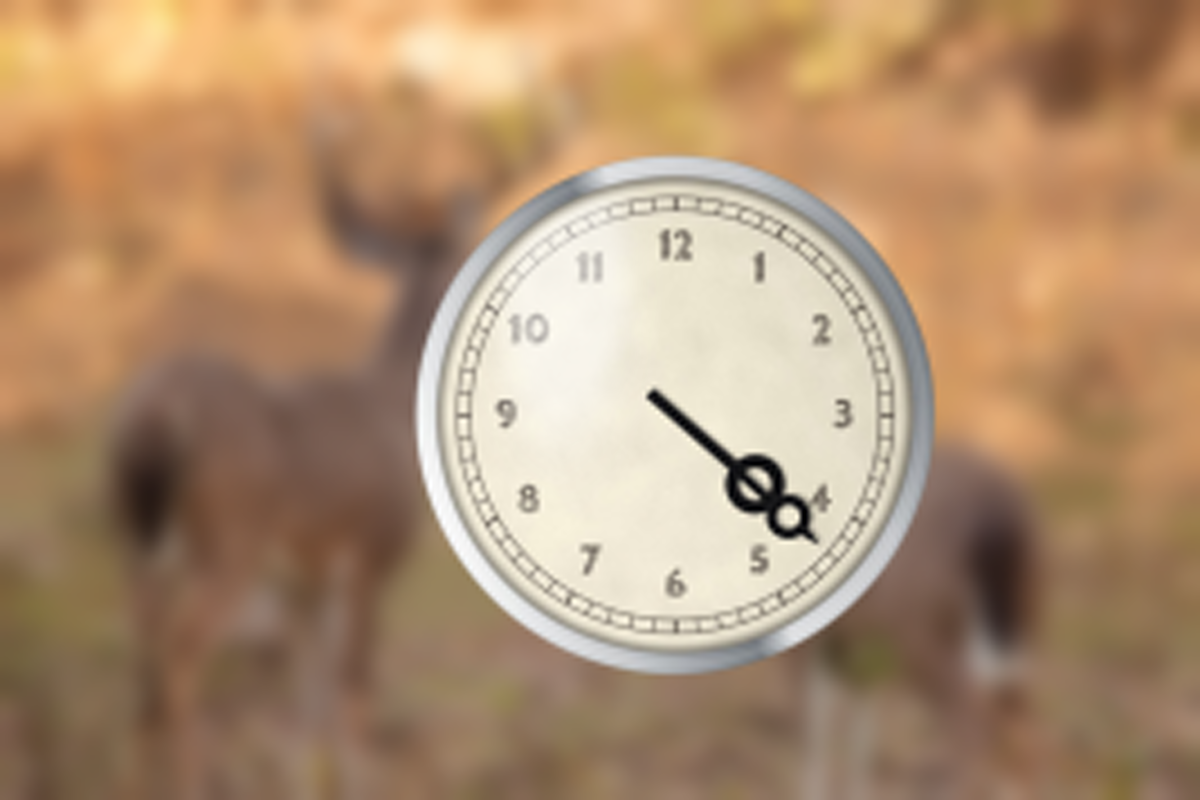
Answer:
4,22
